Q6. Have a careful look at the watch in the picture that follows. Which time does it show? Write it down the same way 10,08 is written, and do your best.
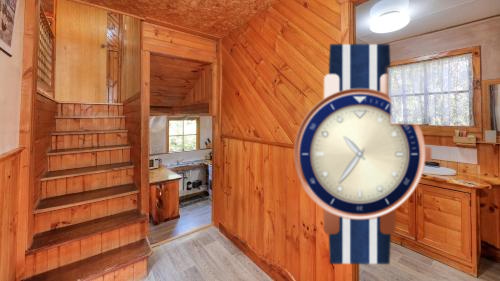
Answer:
10,36
